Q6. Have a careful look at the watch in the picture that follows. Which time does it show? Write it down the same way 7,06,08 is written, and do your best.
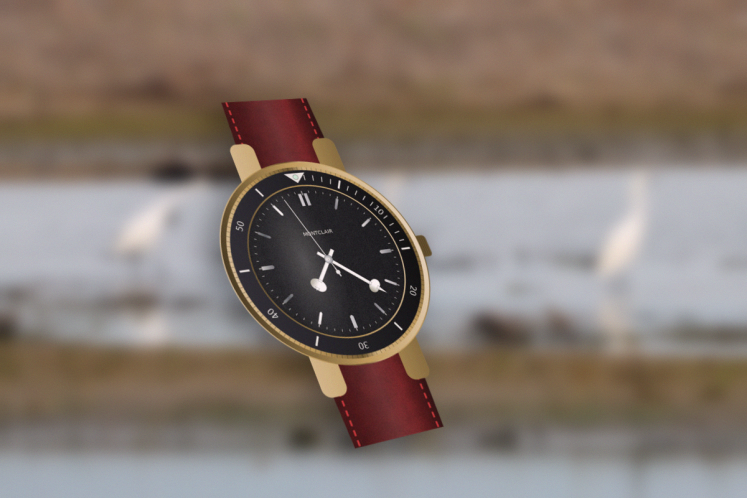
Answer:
7,21,57
